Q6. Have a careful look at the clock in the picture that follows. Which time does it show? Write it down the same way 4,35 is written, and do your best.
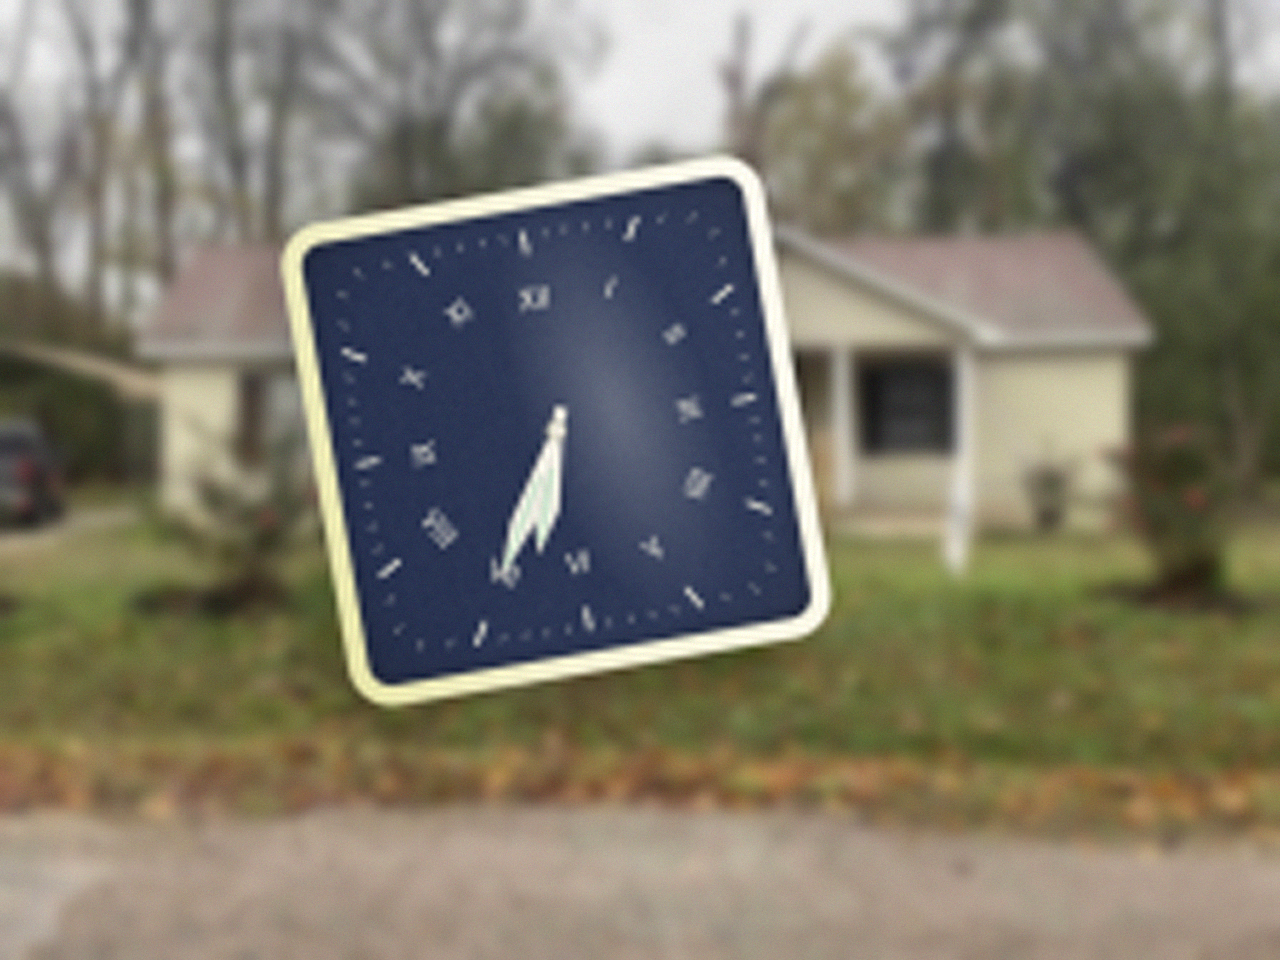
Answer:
6,35
